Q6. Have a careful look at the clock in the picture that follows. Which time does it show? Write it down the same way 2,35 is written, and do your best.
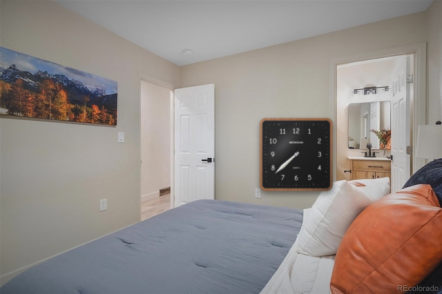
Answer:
7,38
